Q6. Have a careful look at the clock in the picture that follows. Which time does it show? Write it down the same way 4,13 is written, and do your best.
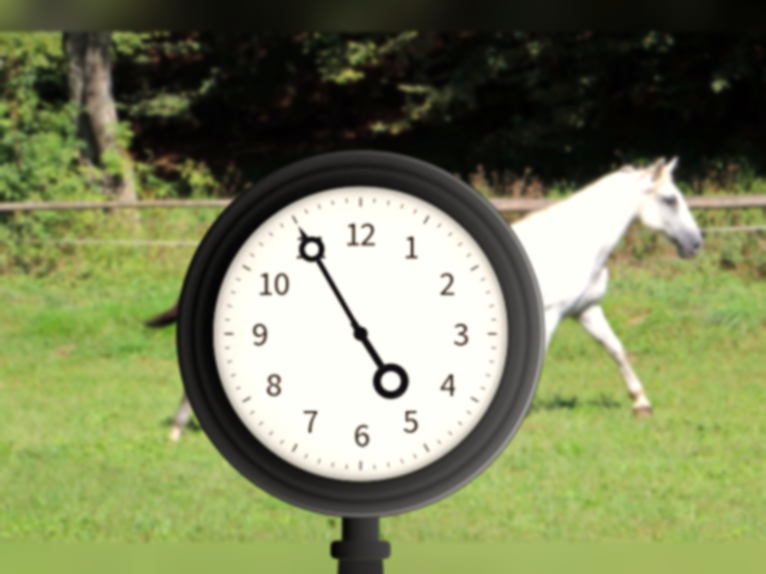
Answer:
4,55
